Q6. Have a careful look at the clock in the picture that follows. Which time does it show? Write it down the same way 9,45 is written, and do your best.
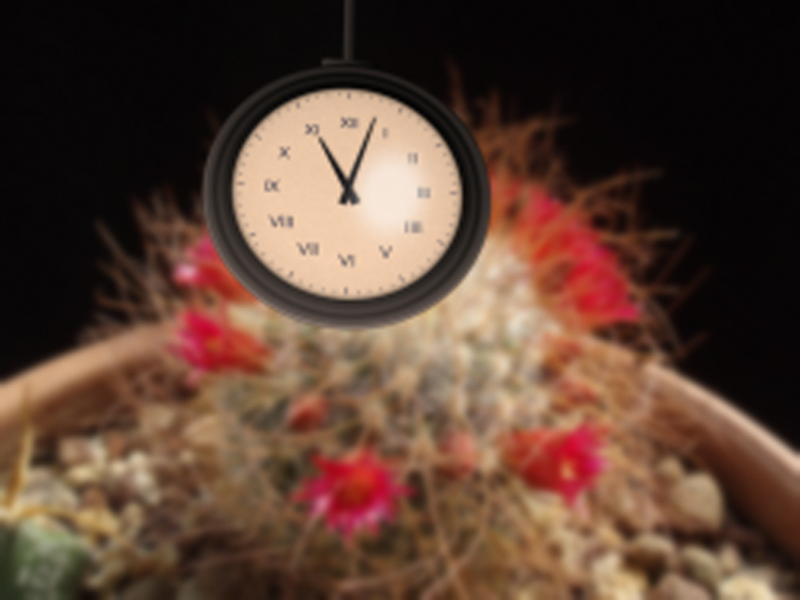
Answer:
11,03
